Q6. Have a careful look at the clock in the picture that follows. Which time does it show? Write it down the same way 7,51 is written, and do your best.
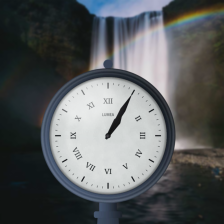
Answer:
1,05
